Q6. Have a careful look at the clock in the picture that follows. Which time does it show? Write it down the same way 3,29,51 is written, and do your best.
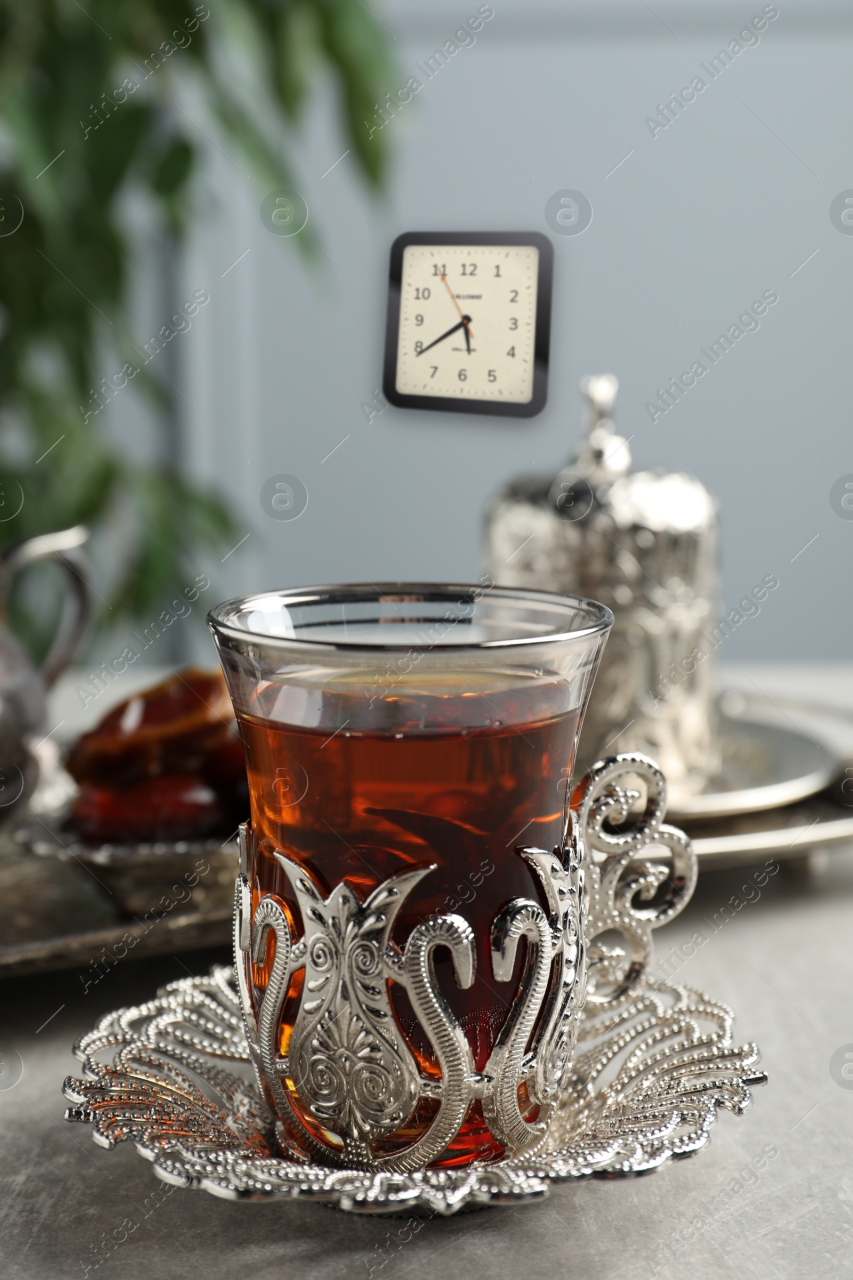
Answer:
5,38,55
